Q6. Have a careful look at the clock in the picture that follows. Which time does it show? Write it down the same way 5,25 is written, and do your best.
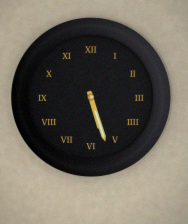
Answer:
5,27
